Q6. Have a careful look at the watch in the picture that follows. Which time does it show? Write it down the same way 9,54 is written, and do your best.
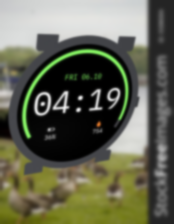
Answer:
4,19
